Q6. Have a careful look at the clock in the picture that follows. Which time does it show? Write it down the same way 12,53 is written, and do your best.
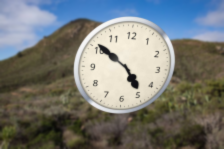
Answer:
4,51
